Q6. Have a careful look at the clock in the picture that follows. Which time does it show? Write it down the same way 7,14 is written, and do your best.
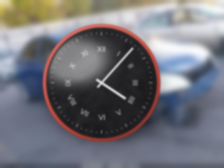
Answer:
4,07
